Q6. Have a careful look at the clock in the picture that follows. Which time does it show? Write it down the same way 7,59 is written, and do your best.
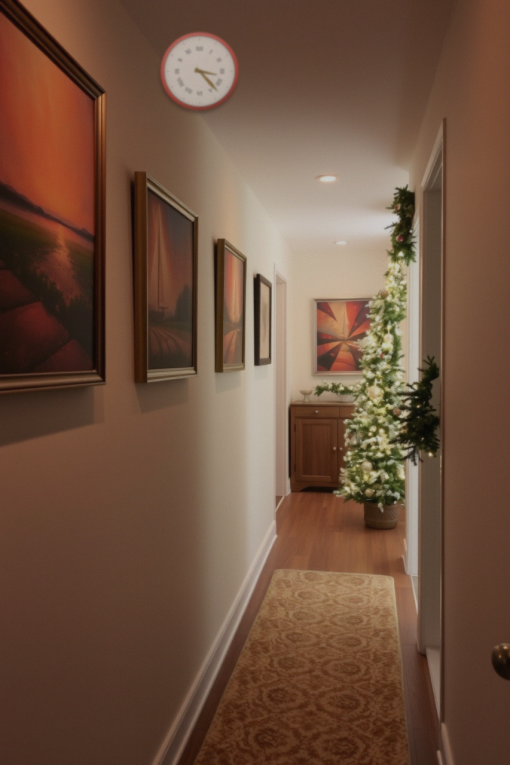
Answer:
3,23
